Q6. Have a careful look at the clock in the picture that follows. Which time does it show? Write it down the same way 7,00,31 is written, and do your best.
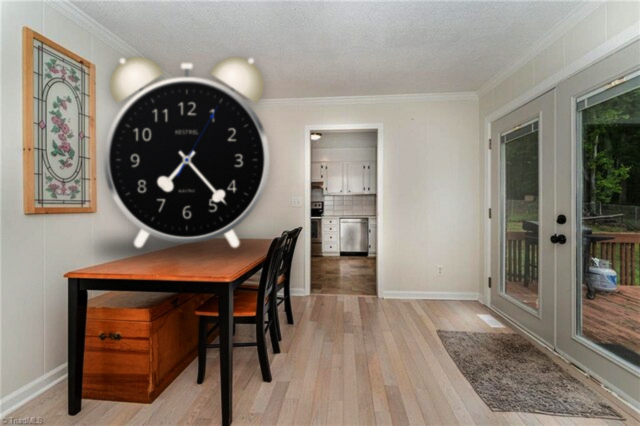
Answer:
7,23,05
